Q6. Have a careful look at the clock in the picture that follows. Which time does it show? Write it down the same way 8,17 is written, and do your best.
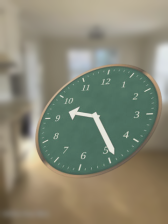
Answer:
9,24
